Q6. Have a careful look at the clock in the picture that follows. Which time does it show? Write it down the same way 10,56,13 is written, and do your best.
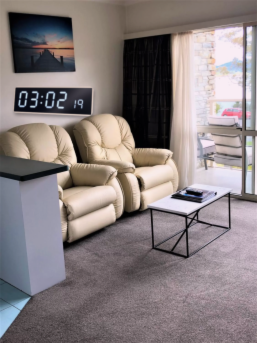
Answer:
3,02,19
